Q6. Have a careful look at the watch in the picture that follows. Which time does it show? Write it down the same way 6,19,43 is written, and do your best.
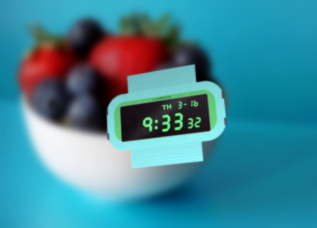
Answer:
9,33,32
